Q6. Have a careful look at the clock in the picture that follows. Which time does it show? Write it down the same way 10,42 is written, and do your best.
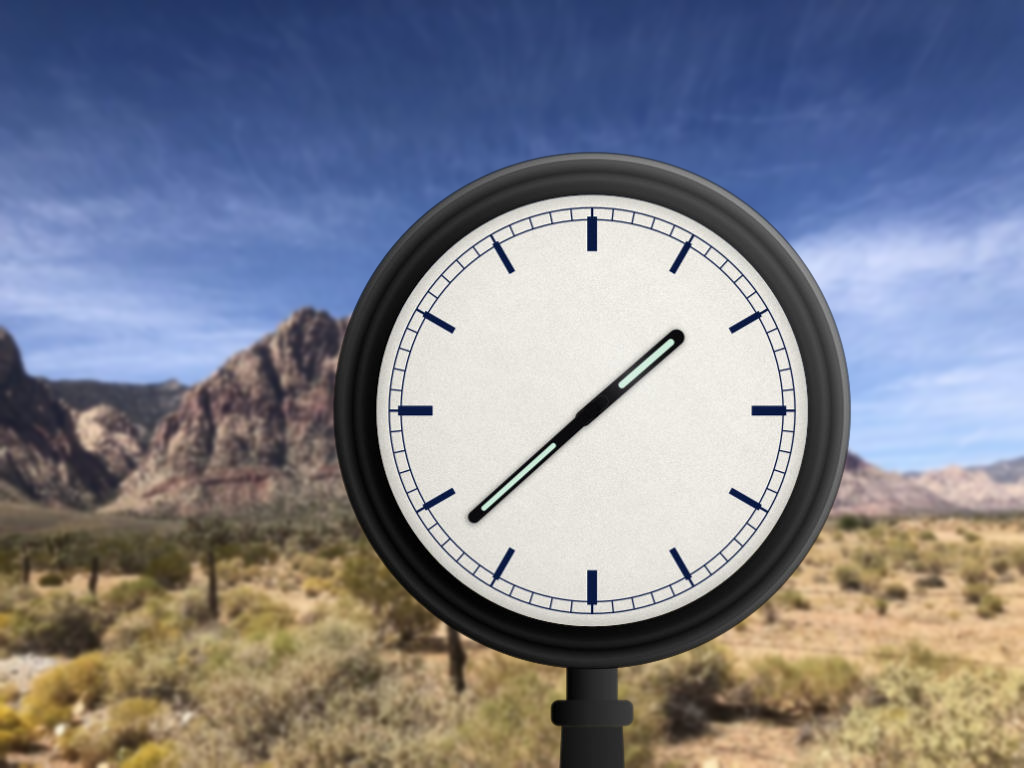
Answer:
1,38
